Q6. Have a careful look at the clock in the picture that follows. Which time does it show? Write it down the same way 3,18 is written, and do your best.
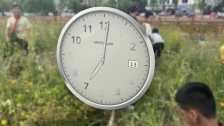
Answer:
7,01
